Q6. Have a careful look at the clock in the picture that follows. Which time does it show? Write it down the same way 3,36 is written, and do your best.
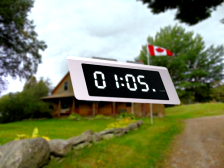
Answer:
1,05
